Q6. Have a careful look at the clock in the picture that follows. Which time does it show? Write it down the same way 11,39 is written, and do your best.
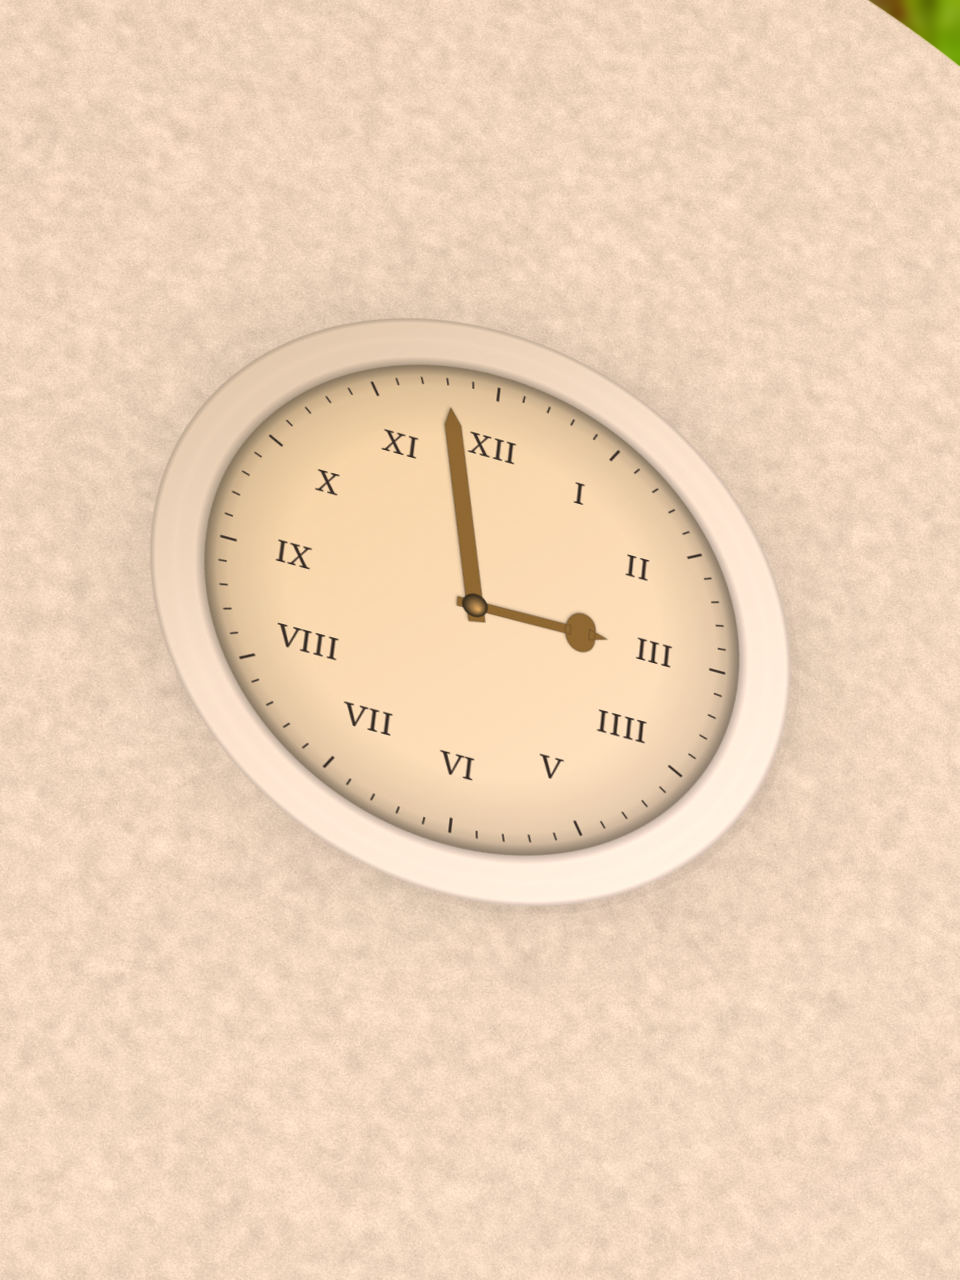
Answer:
2,58
